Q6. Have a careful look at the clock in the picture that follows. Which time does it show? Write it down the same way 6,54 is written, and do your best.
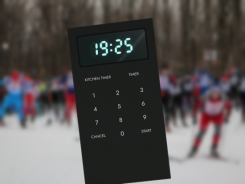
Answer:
19,25
